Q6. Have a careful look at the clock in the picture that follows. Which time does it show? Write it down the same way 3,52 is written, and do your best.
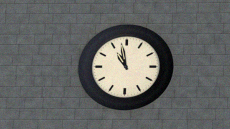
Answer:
10,58
